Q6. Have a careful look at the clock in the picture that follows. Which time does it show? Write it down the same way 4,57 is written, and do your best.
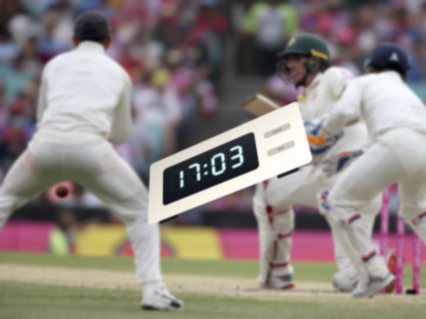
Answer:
17,03
